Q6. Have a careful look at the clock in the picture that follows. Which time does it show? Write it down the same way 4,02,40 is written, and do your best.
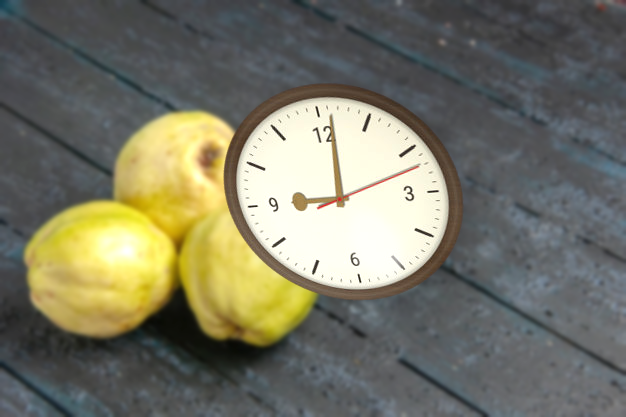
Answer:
9,01,12
